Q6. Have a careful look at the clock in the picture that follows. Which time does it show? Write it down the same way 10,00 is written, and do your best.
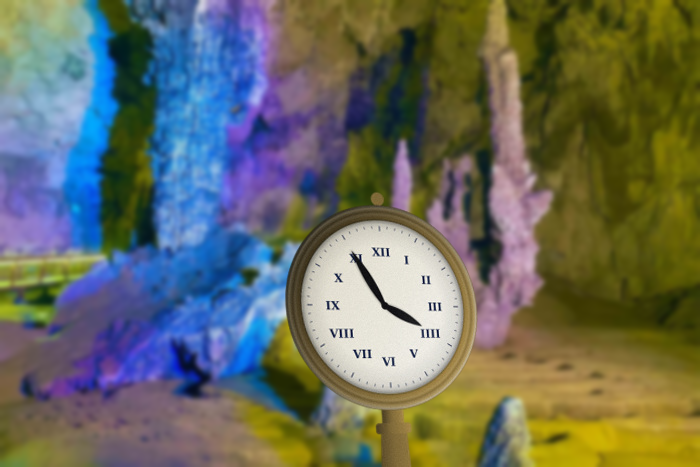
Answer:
3,55
